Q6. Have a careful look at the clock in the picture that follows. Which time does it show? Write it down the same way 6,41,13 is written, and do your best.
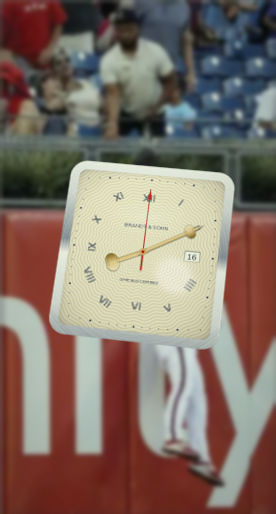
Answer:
8,10,00
